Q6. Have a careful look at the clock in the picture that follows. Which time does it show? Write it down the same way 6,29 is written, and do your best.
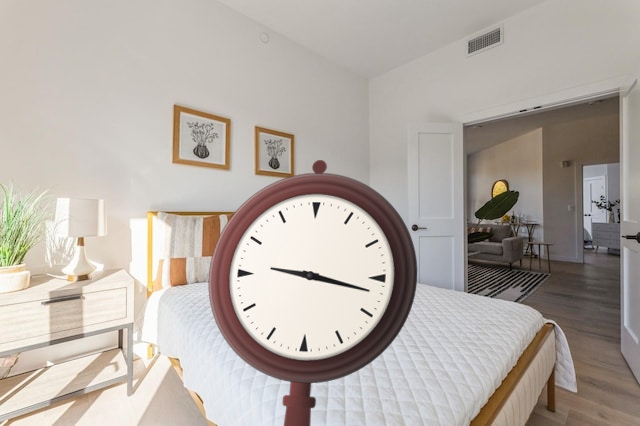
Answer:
9,17
